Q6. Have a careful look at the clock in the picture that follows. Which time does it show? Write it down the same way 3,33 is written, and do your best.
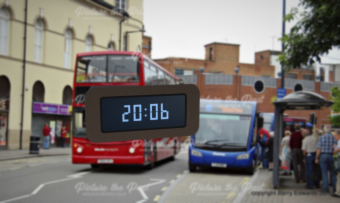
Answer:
20,06
